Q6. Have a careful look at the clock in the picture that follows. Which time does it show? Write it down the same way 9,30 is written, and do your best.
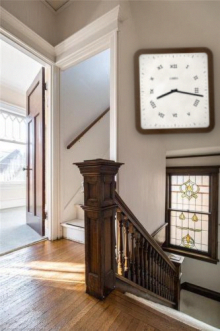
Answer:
8,17
